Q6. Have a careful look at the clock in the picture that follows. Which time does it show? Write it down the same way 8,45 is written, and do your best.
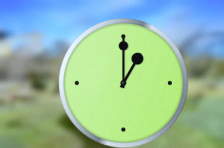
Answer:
1,00
